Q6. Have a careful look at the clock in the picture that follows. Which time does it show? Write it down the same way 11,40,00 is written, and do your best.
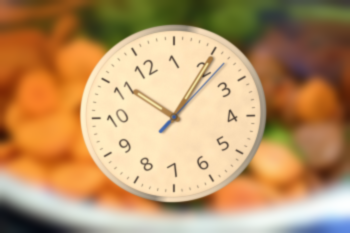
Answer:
11,10,12
